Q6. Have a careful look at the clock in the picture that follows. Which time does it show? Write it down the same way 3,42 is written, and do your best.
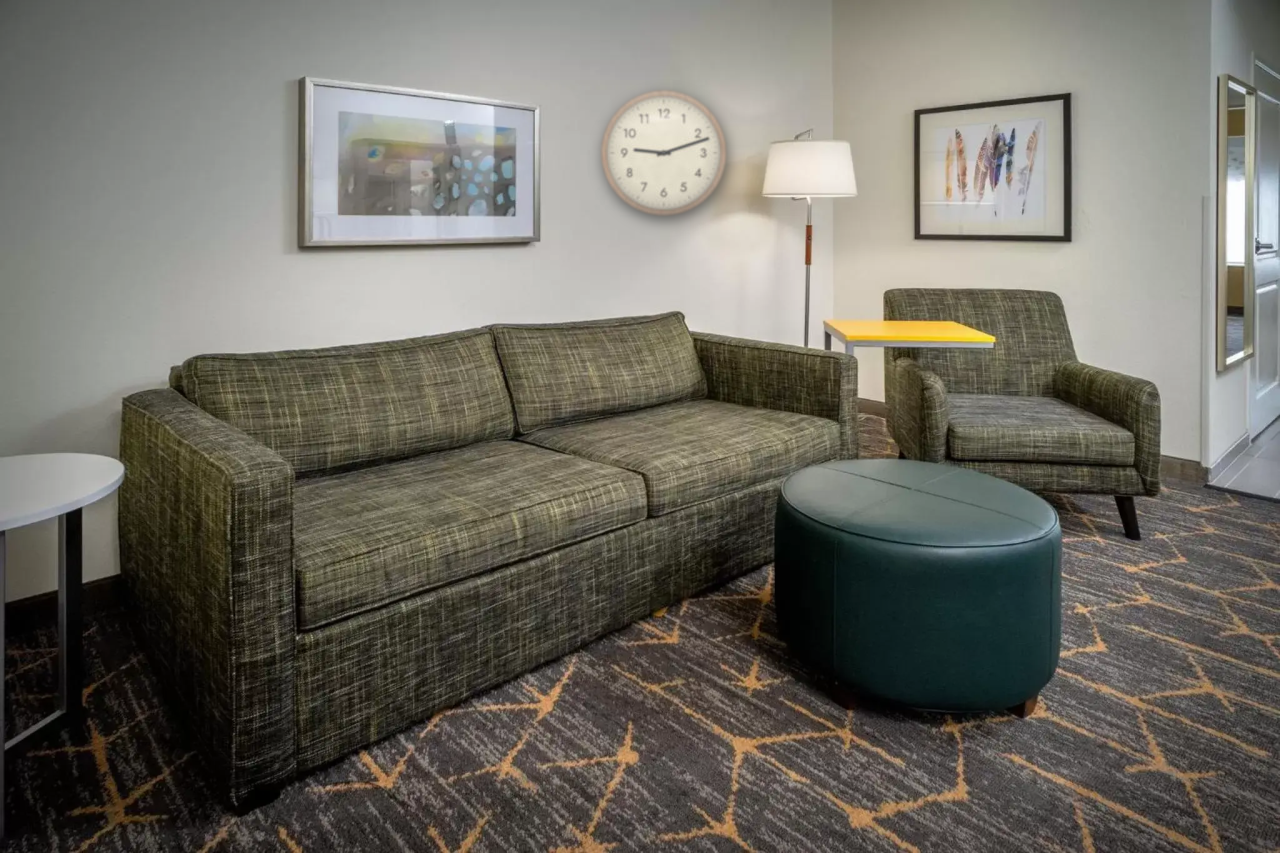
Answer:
9,12
